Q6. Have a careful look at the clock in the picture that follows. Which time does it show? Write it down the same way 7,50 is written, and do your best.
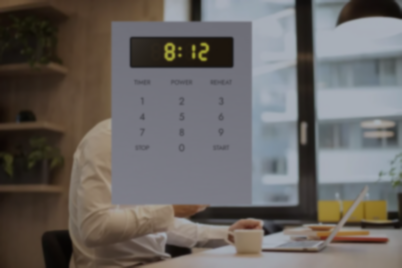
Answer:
8,12
